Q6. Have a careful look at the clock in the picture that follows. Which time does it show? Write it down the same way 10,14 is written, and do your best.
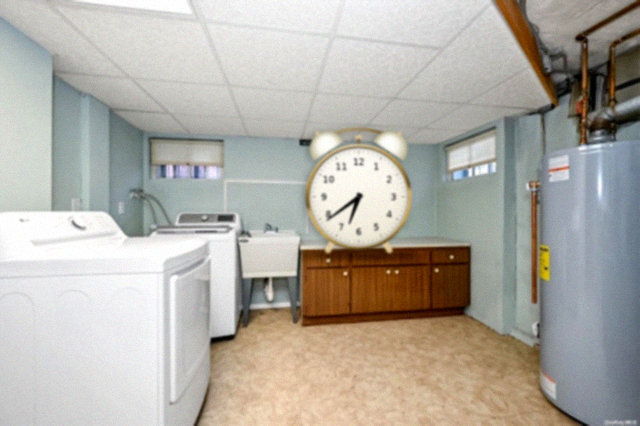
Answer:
6,39
